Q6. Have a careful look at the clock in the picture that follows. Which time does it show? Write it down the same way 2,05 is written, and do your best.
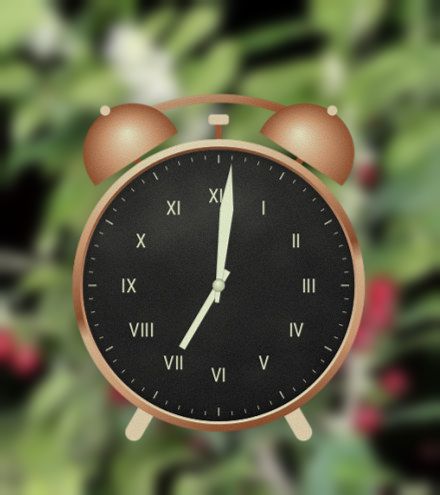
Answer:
7,01
